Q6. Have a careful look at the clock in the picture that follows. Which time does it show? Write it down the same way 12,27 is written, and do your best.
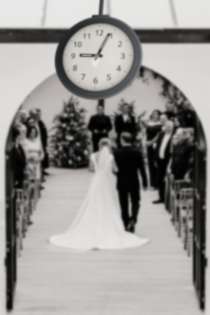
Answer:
9,04
